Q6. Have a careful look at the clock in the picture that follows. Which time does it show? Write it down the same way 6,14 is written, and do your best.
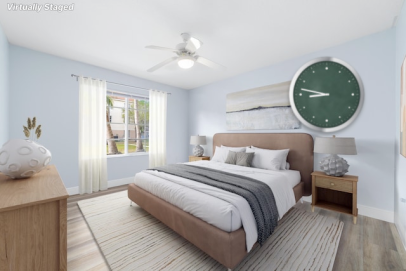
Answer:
8,47
